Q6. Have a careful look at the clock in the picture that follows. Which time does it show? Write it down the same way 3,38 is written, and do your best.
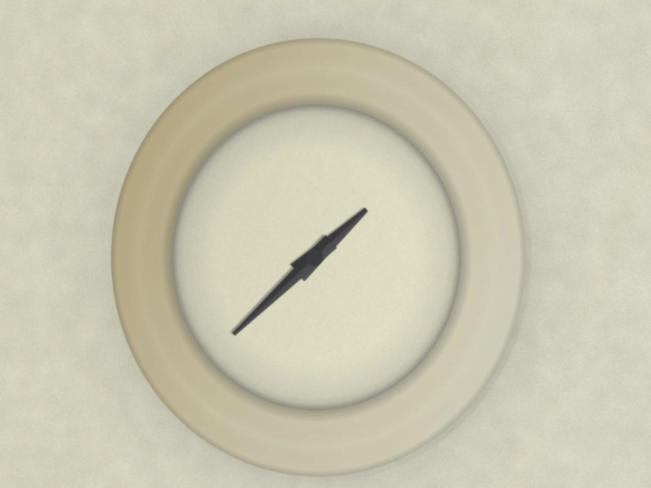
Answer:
1,38
